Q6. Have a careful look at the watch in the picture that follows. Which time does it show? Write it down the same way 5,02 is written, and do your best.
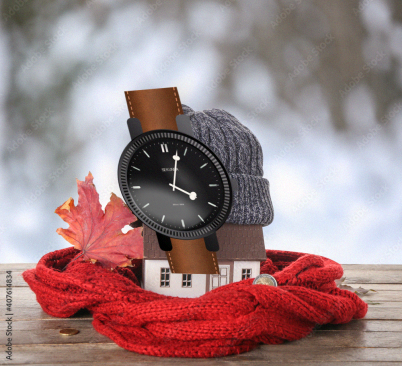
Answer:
4,03
